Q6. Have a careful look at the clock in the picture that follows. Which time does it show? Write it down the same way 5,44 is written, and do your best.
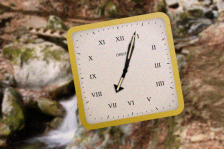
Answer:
7,04
